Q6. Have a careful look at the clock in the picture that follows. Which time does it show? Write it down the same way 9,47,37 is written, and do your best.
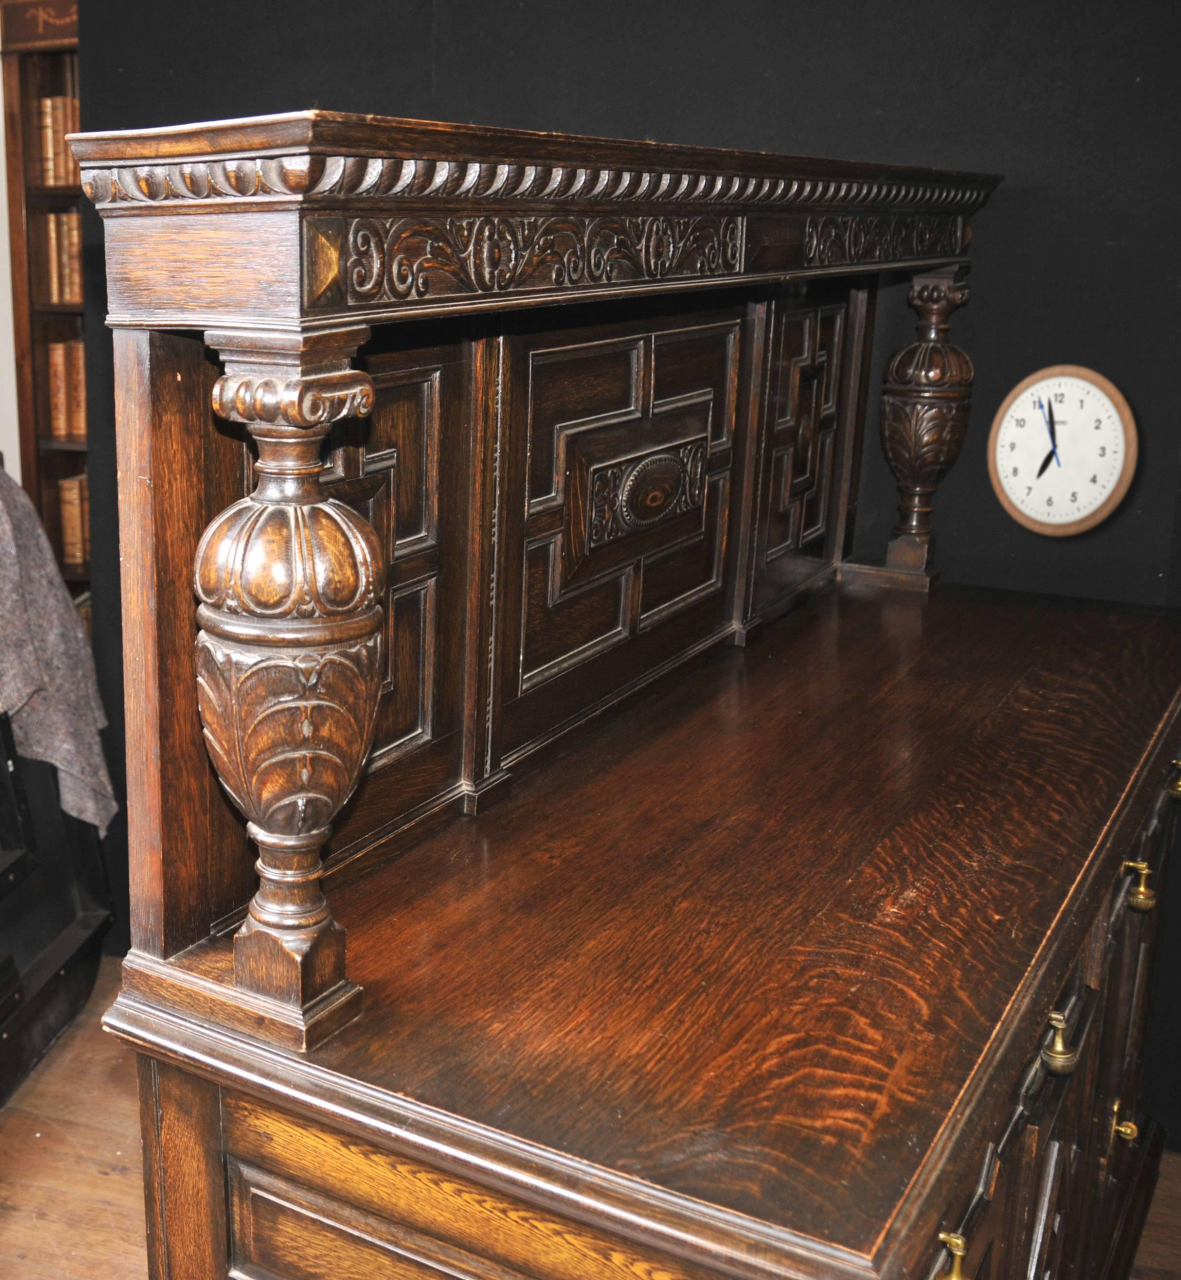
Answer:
6,57,56
